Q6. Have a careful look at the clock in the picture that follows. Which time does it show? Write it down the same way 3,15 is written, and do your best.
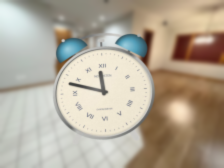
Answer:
11,48
